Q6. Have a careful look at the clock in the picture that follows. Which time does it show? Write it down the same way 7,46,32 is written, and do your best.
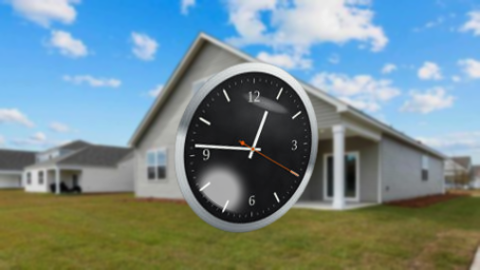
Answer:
12,46,20
